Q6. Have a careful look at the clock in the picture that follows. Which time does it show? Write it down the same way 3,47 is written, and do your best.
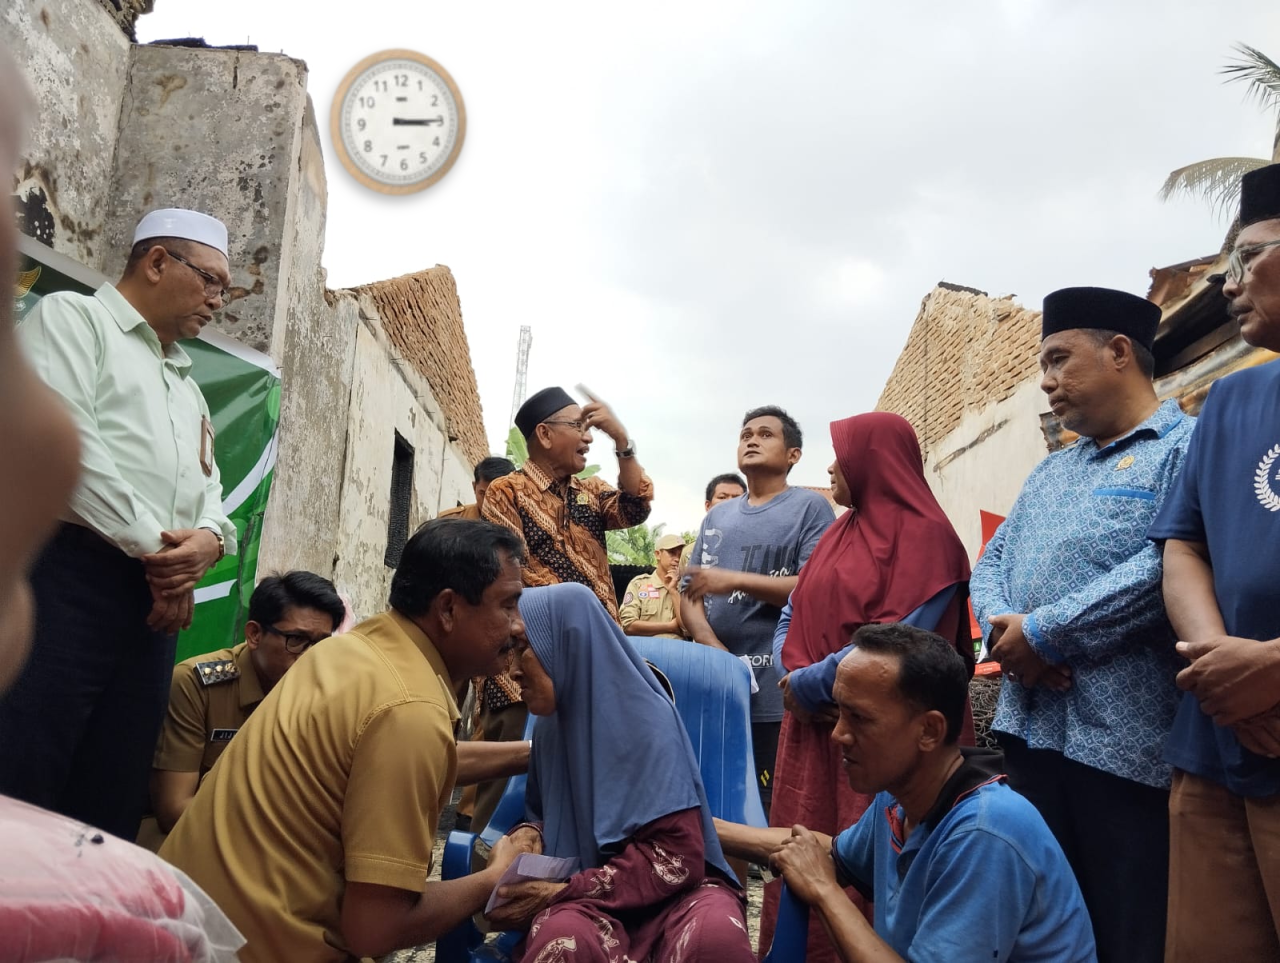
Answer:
3,15
